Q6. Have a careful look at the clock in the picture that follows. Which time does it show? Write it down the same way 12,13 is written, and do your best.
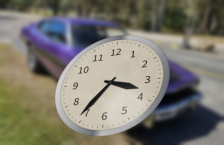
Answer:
3,36
